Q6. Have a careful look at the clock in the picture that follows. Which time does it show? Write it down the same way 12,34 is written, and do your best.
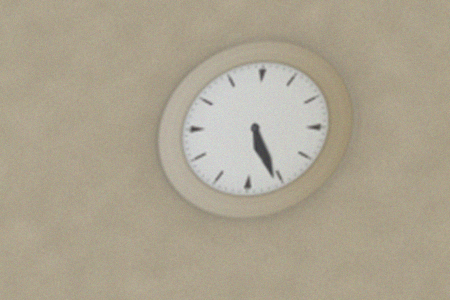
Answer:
5,26
